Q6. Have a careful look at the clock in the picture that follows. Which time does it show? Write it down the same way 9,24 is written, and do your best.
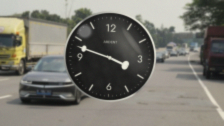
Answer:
3,48
